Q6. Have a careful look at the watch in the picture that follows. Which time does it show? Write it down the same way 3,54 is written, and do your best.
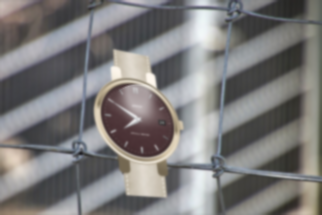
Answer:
7,50
